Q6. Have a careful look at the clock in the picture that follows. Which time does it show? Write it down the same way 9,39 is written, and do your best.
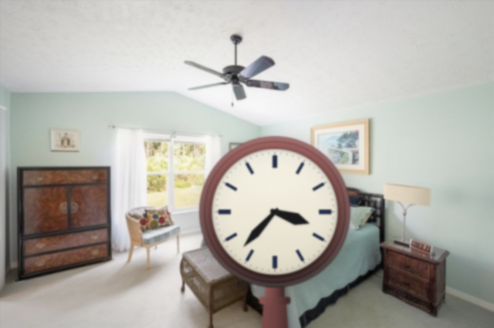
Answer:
3,37
